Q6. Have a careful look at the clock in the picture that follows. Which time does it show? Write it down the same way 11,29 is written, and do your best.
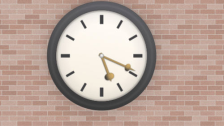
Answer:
5,19
